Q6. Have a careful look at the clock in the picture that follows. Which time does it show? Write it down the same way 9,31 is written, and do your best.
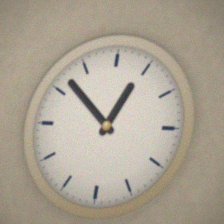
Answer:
12,52
